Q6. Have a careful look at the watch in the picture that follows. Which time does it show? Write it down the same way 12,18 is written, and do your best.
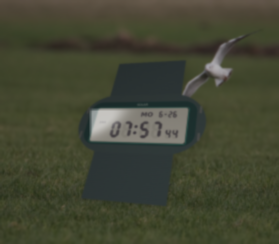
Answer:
7,57
